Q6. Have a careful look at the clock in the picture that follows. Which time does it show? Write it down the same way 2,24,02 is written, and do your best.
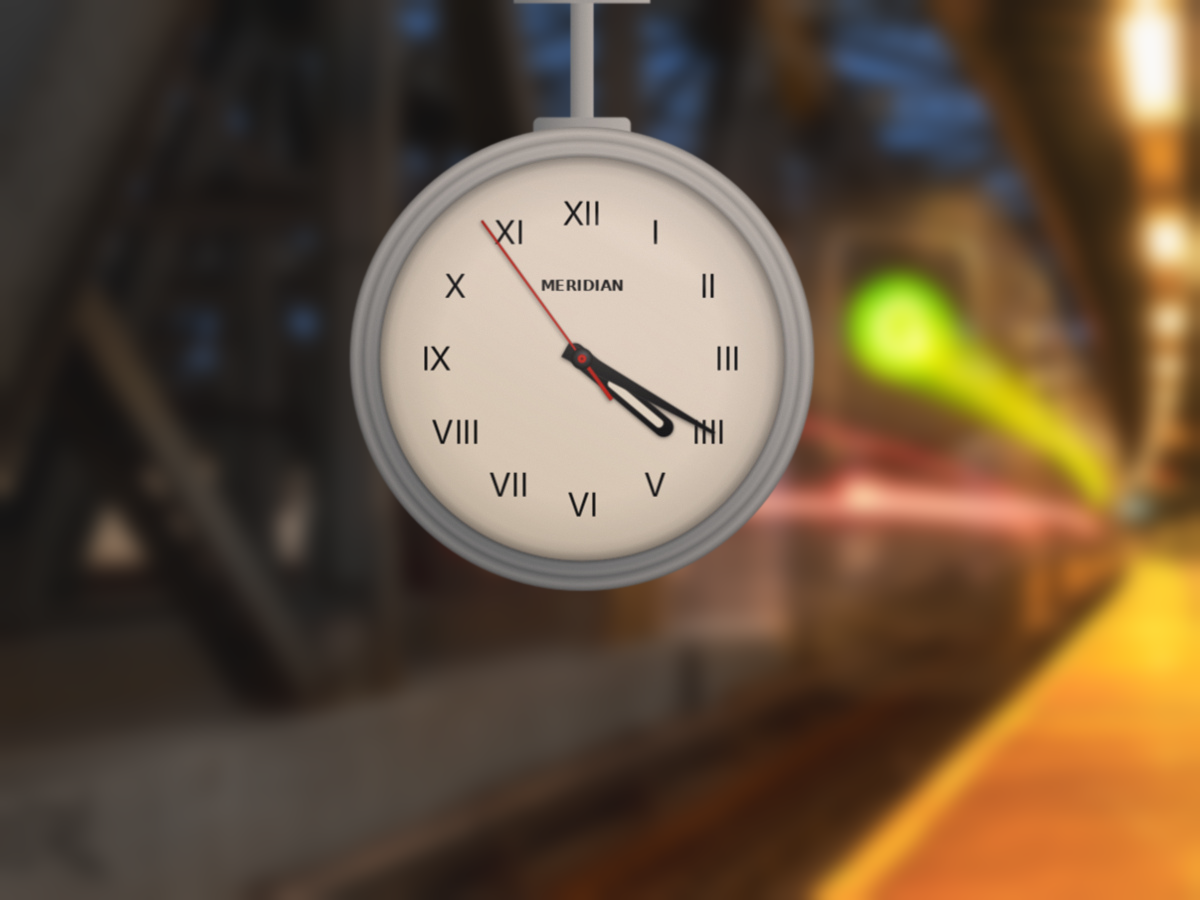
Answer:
4,19,54
